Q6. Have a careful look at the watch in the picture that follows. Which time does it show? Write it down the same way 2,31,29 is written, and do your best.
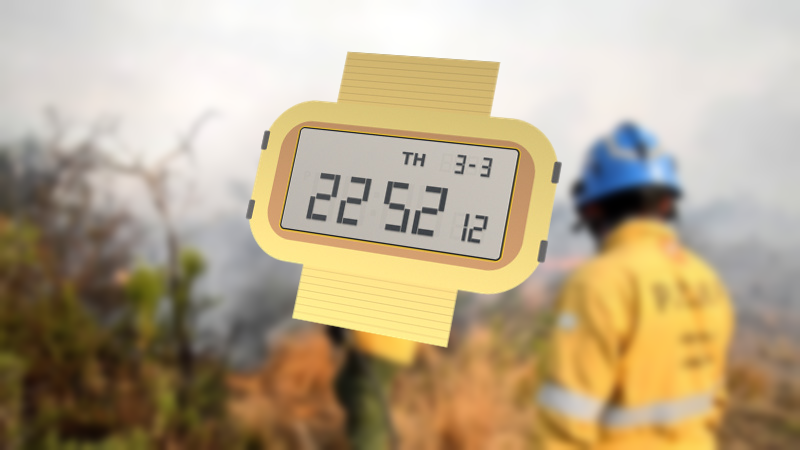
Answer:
22,52,12
